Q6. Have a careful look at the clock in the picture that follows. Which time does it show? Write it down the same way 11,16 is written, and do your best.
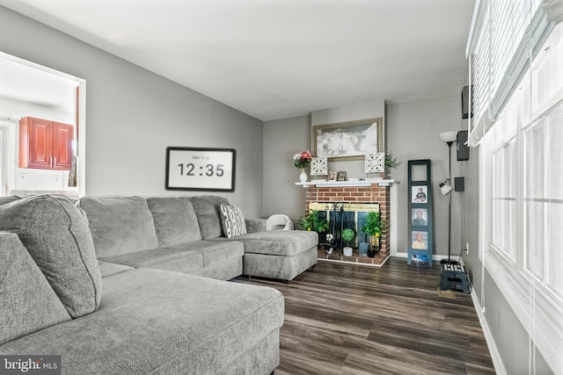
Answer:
12,35
